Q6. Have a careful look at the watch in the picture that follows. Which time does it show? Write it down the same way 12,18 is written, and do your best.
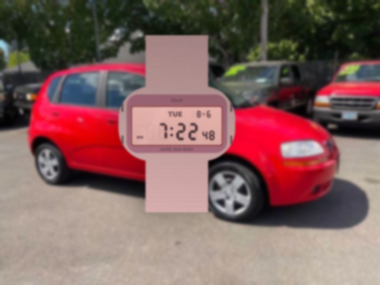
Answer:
7,22
